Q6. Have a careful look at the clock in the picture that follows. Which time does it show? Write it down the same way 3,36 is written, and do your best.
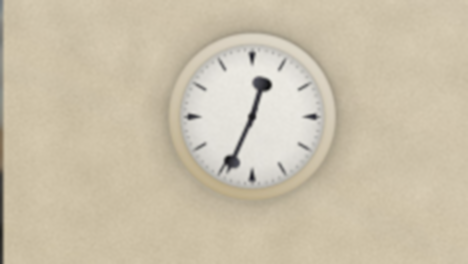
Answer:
12,34
